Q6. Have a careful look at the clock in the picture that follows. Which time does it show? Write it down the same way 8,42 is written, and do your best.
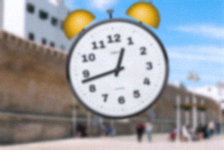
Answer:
12,43
